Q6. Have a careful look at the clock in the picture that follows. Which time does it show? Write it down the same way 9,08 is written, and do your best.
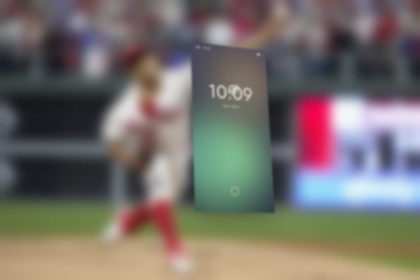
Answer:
10,09
